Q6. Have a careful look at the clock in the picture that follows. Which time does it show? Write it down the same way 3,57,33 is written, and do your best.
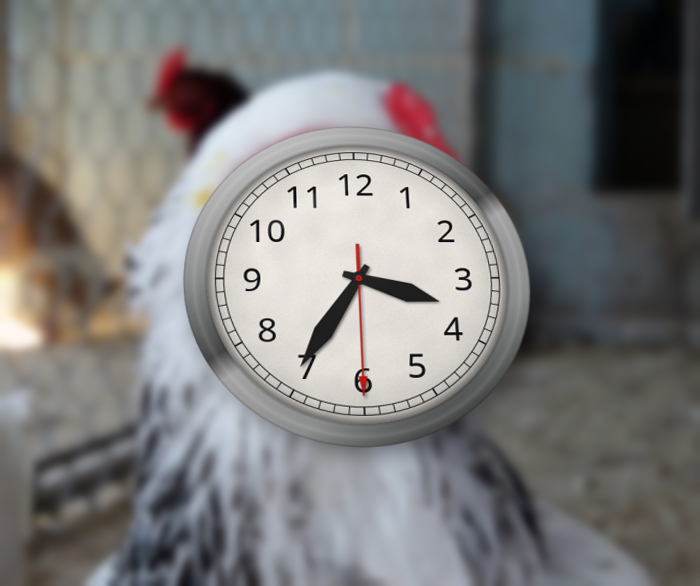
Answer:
3,35,30
